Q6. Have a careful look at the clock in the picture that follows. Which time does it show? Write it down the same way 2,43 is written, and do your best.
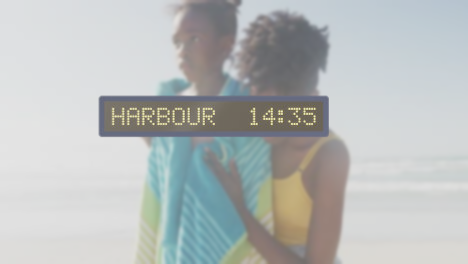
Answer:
14,35
